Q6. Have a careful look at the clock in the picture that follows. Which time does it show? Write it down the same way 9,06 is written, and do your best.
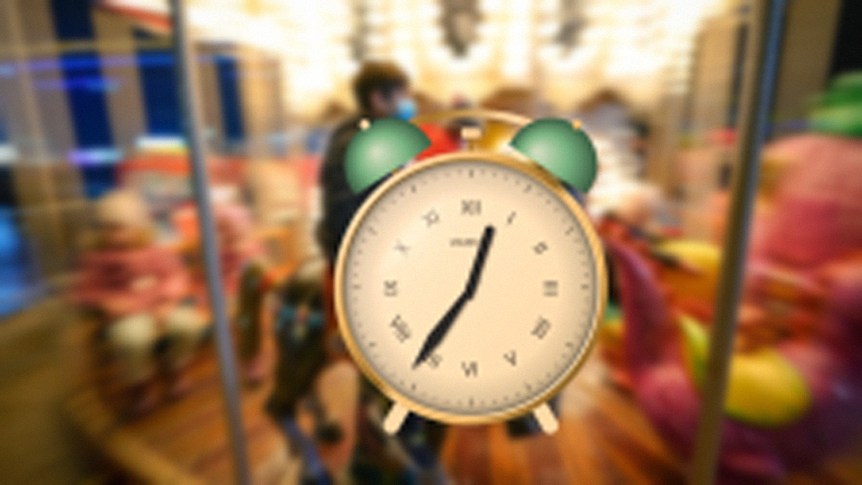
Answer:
12,36
